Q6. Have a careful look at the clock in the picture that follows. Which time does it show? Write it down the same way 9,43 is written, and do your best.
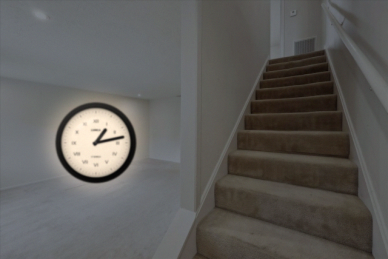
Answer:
1,13
